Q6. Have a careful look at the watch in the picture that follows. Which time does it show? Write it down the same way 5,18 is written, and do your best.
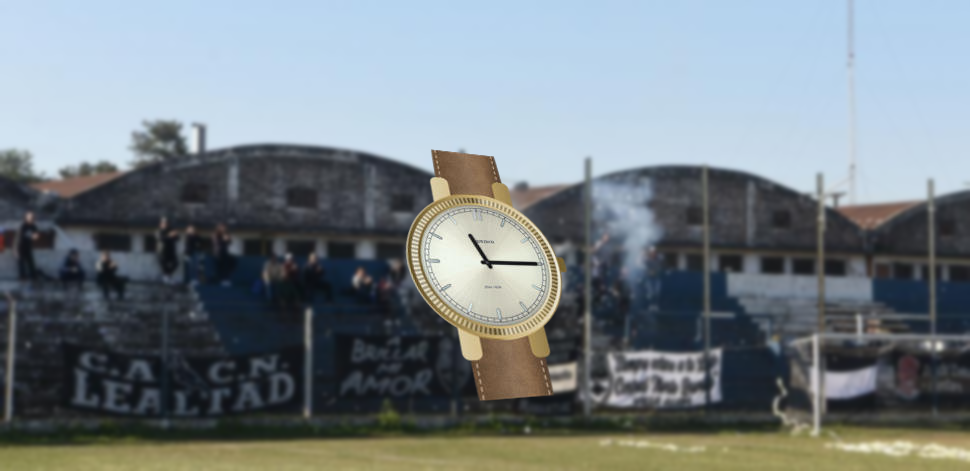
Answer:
11,15
